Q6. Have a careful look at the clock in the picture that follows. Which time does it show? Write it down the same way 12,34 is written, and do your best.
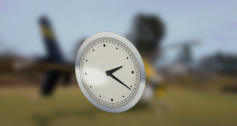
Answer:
2,21
